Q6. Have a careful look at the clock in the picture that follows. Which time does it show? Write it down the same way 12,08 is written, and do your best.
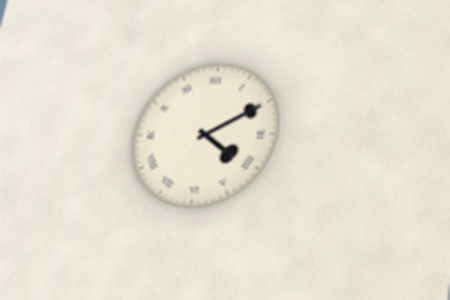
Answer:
4,10
